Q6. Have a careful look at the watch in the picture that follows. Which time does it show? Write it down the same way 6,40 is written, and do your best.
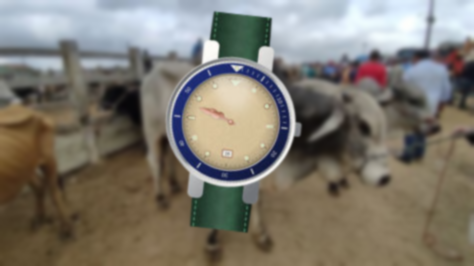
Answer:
9,48
